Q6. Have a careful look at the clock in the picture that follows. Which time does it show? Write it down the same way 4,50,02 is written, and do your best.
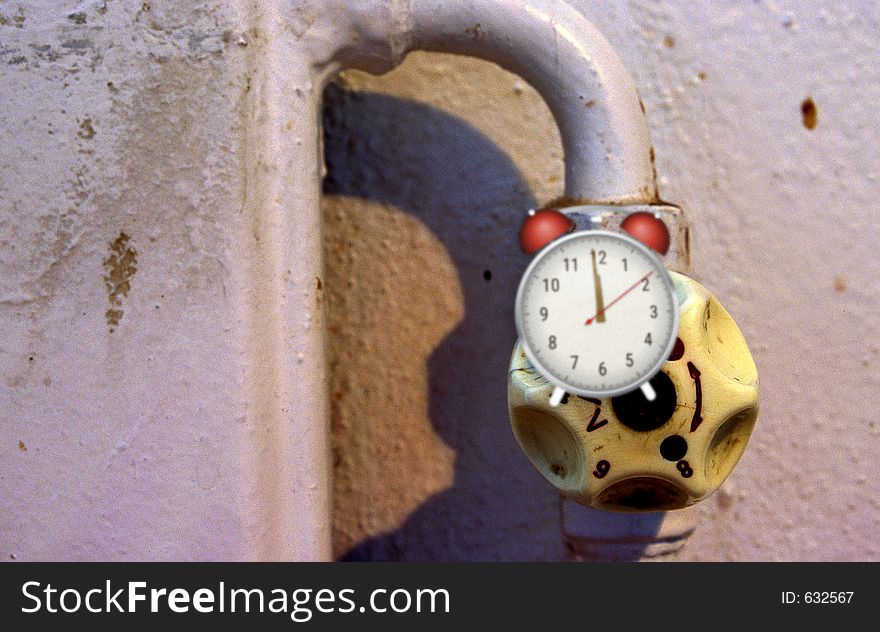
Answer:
11,59,09
